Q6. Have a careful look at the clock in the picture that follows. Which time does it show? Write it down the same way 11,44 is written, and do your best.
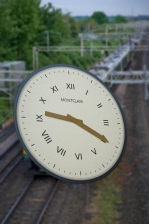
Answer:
9,20
